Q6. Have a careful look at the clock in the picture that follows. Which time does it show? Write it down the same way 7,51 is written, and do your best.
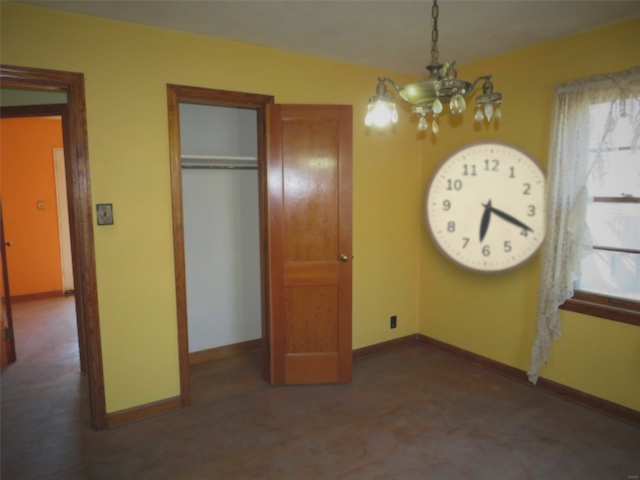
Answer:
6,19
